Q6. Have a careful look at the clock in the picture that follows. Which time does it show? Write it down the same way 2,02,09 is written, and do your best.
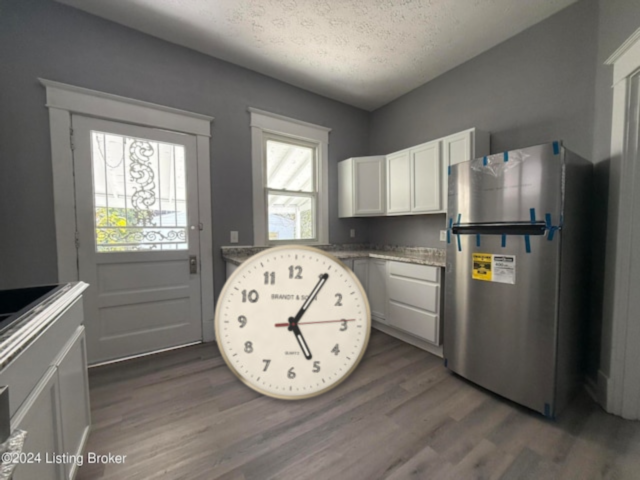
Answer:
5,05,14
